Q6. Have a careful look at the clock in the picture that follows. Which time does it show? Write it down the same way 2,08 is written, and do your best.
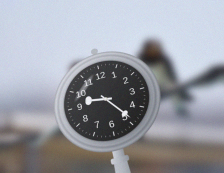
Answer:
9,24
